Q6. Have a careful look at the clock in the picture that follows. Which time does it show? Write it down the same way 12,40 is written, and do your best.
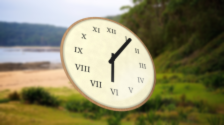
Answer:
6,06
